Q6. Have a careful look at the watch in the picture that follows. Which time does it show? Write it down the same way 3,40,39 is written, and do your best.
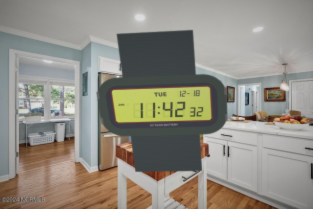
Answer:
11,42,32
